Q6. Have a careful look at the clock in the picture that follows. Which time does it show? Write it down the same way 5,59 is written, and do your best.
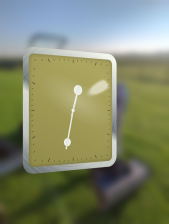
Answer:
12,32
